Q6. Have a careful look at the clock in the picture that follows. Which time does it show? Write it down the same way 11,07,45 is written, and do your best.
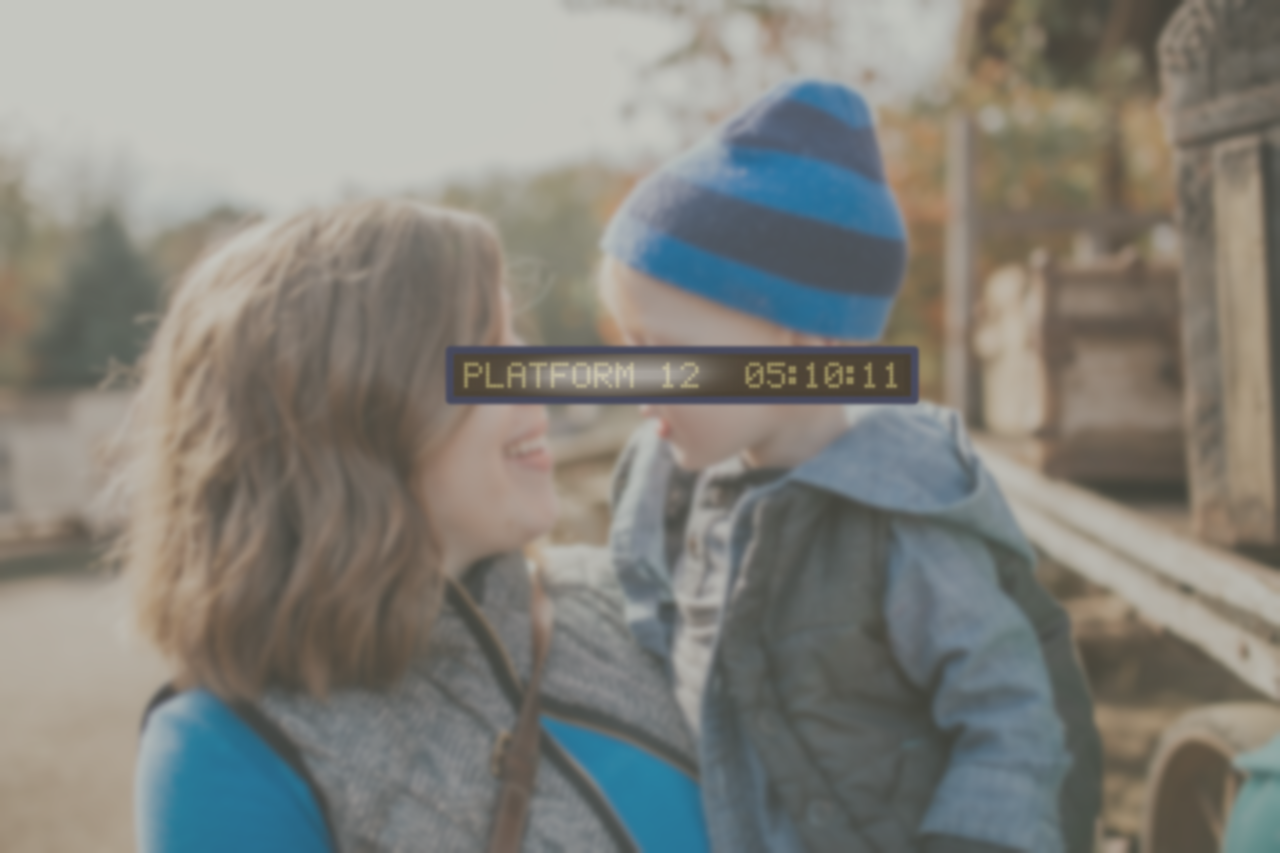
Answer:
5,10,11
